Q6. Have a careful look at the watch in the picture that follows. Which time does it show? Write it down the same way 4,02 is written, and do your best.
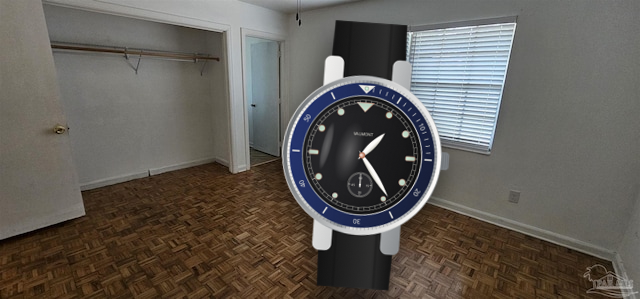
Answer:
1,24
